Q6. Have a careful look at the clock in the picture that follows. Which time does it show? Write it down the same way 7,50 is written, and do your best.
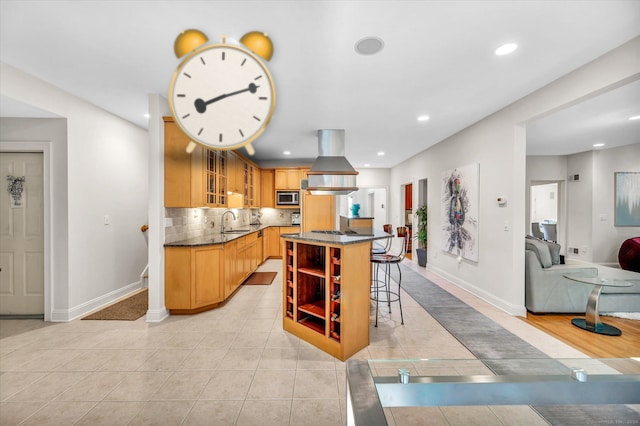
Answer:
8,12
